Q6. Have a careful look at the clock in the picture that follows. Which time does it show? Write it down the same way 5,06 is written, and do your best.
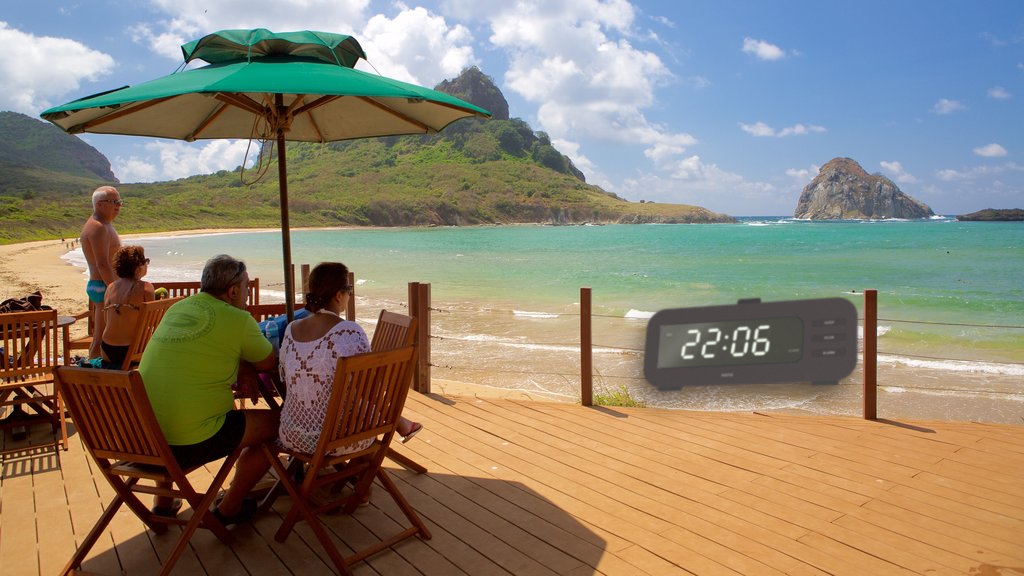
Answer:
22,06
